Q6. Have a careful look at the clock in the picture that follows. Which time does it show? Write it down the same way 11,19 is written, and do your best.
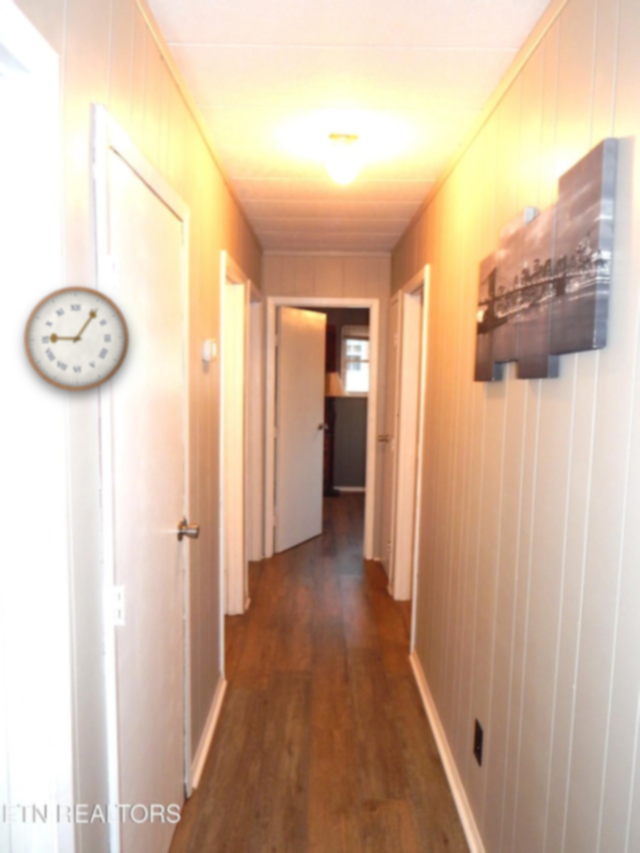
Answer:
9,06
